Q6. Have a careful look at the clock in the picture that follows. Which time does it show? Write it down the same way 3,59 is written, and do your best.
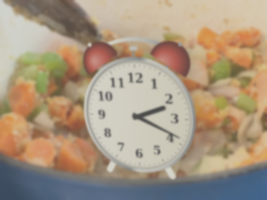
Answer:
2,19
